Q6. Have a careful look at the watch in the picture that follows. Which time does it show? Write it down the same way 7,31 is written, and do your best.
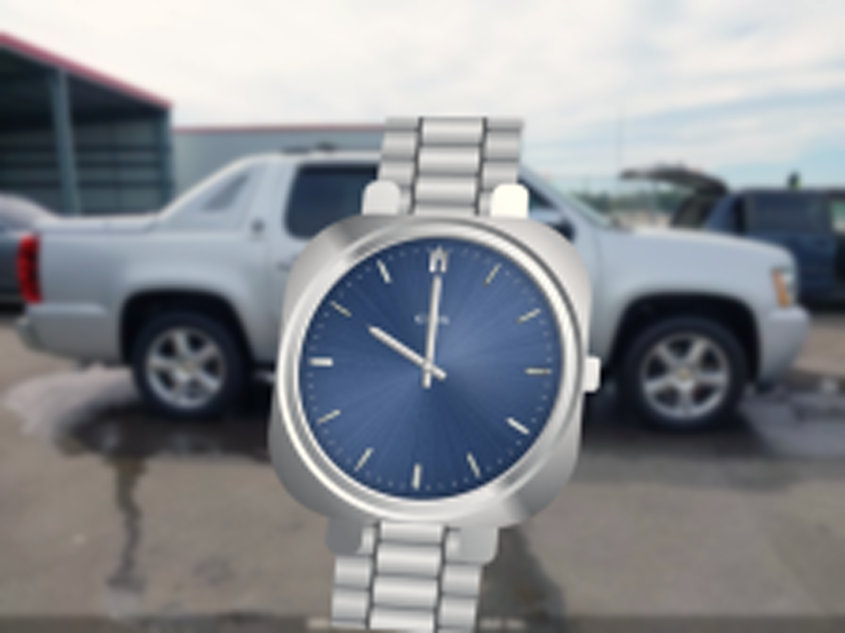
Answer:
10,00
